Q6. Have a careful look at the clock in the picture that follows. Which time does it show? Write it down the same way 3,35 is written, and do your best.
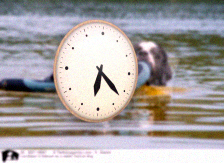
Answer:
6,22
